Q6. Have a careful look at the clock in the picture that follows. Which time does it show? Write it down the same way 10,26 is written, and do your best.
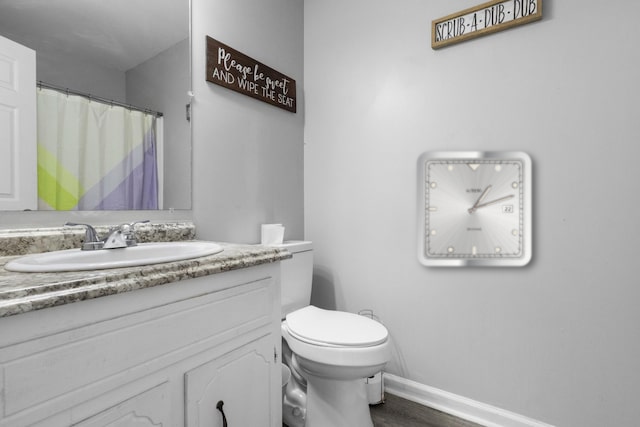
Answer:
1,12
